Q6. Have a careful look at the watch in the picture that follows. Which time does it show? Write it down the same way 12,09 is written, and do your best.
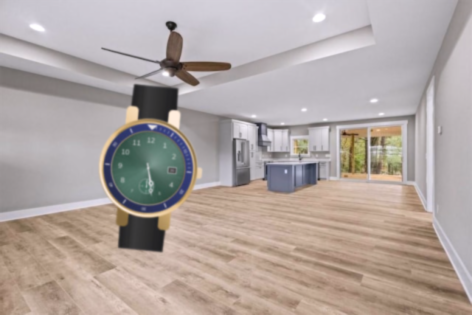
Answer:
5,28
